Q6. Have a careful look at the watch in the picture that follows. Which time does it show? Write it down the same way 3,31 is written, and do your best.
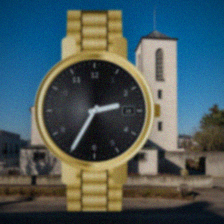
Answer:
2,35
